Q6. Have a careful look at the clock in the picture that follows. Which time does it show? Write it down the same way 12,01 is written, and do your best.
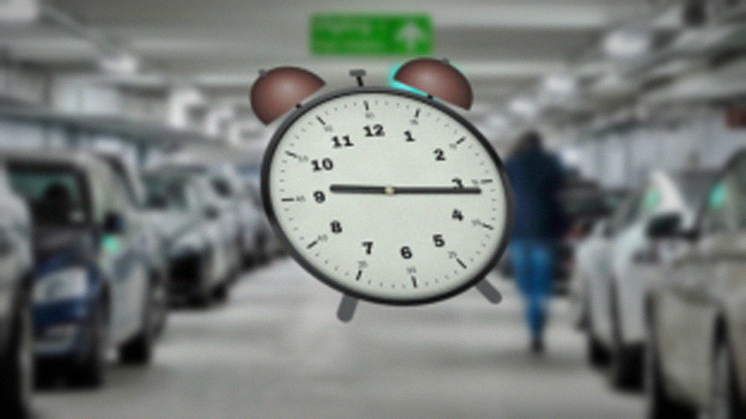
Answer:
9,16
